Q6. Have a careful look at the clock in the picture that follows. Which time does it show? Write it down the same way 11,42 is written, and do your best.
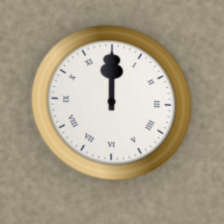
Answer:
12,00
